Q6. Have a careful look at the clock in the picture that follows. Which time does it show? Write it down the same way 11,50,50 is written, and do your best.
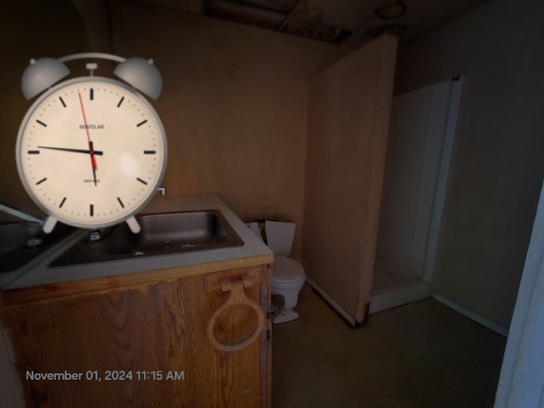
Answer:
5,45,58
